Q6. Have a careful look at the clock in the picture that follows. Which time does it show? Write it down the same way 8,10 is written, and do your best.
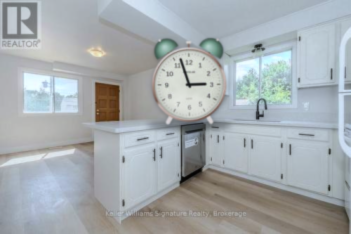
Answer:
2,57
